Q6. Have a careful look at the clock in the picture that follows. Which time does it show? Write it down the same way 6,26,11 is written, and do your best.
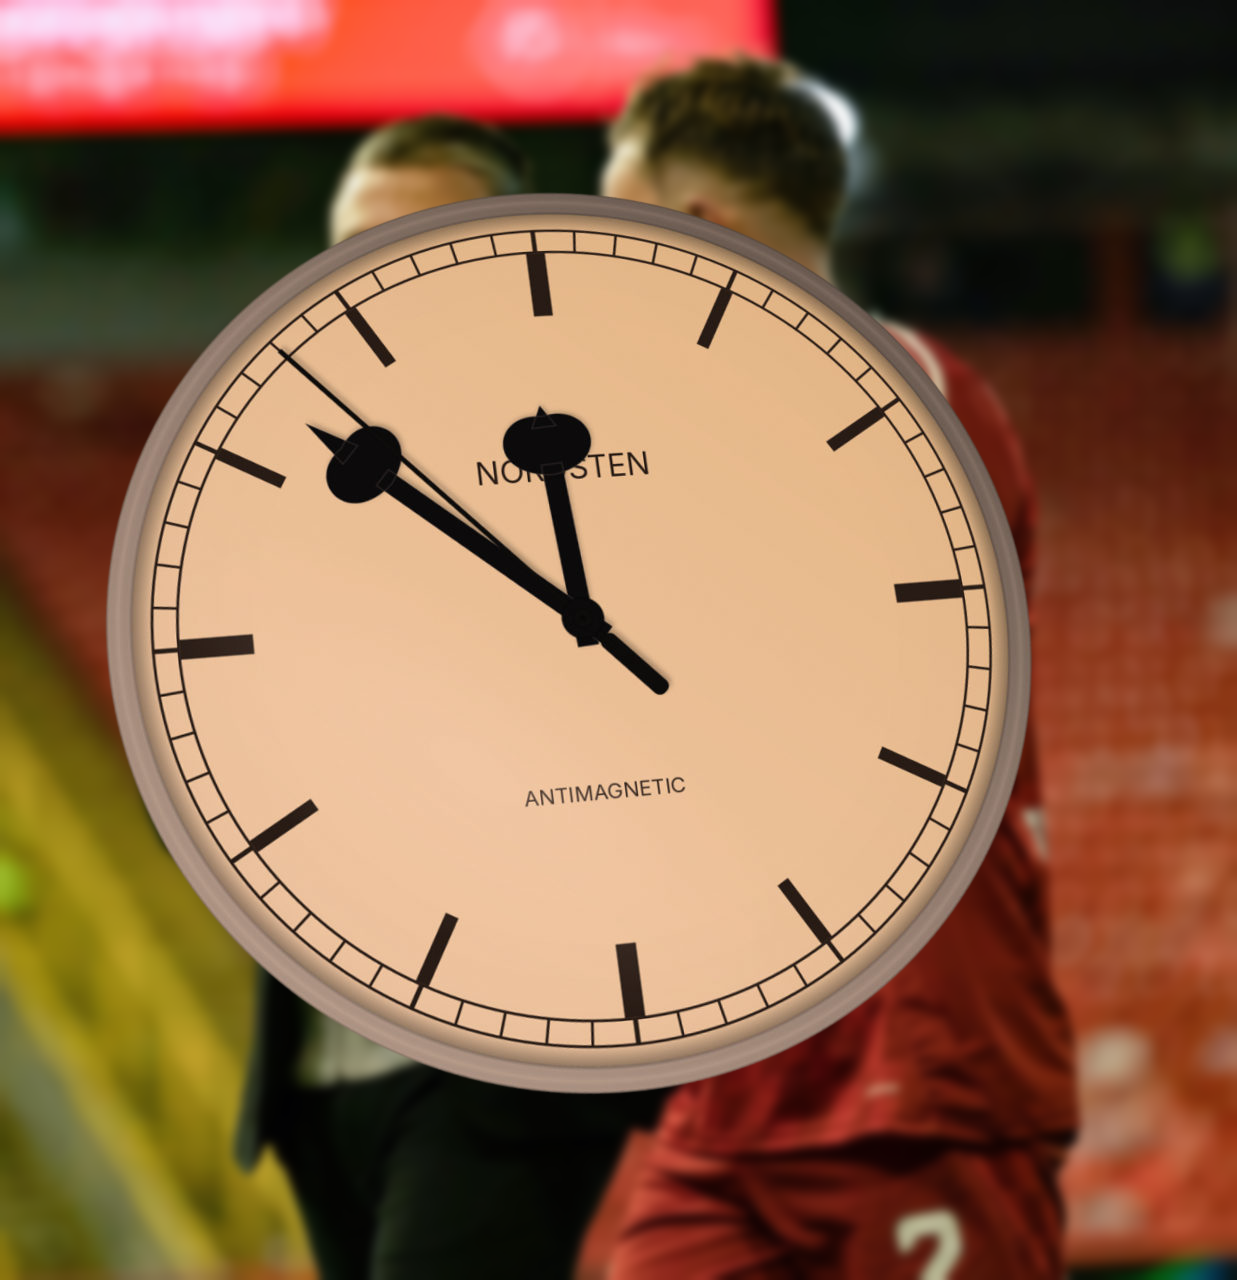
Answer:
11,51,53
